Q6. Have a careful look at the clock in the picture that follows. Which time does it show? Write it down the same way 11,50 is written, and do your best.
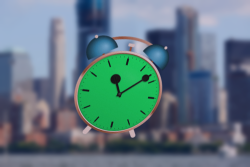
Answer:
11,08
